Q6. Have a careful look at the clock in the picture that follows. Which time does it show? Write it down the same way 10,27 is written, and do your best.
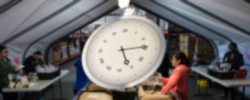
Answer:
5,14
